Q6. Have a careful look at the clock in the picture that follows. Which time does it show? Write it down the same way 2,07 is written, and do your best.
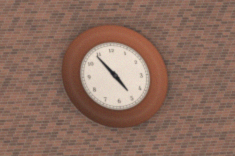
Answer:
4,54
